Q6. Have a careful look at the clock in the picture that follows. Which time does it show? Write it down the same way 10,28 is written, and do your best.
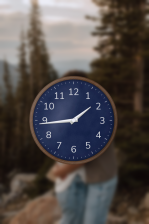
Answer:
1,44
